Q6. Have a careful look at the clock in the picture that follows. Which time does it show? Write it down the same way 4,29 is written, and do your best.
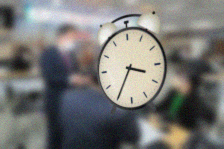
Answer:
3,35
